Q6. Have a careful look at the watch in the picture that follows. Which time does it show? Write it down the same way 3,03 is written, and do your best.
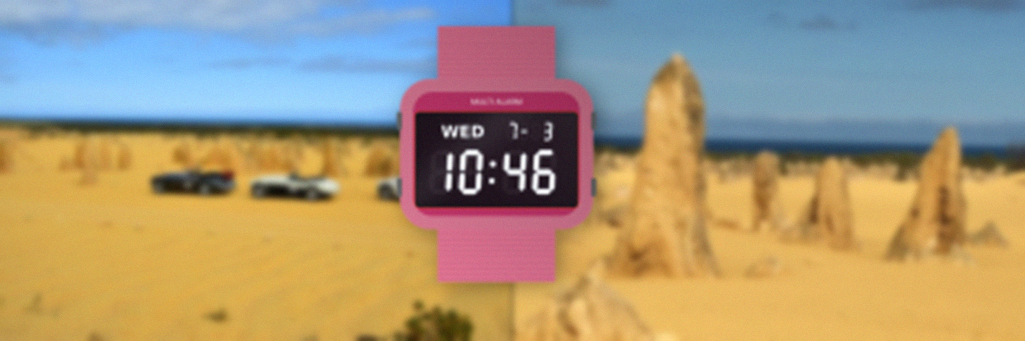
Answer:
10,46
